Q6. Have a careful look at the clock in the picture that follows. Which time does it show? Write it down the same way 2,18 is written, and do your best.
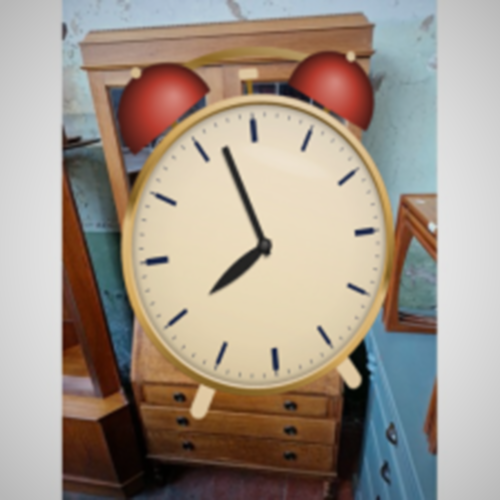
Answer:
7,57
